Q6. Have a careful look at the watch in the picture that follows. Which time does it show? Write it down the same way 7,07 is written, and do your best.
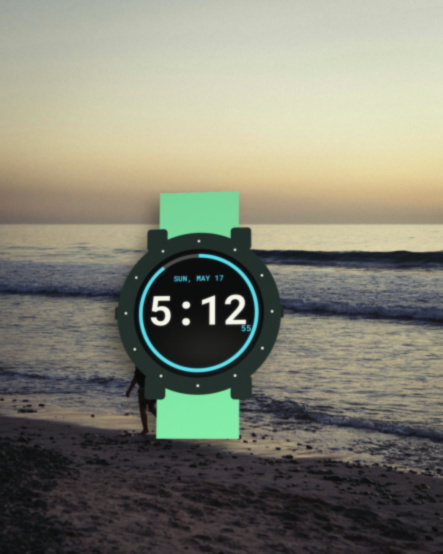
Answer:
5,12
